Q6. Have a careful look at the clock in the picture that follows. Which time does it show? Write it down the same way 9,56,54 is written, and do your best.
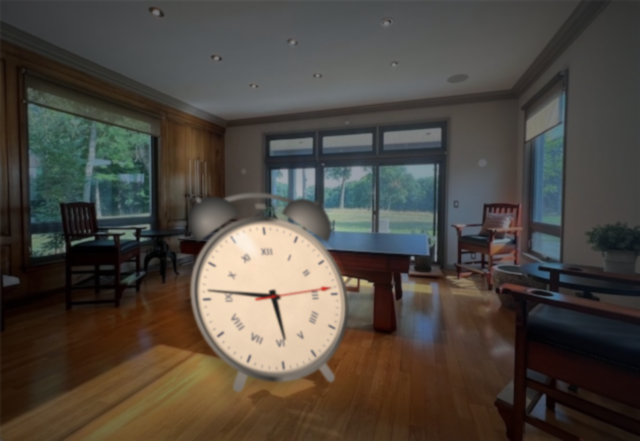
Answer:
5,46,14
